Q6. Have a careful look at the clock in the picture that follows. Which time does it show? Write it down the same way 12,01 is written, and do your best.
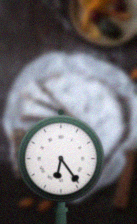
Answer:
6,24
